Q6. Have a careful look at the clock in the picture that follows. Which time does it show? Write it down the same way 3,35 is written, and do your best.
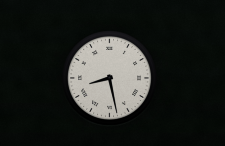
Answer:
8,28
